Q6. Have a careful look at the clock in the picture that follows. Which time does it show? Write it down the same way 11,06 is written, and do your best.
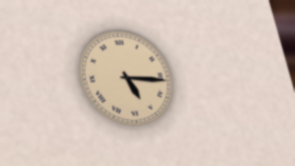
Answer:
5,16
